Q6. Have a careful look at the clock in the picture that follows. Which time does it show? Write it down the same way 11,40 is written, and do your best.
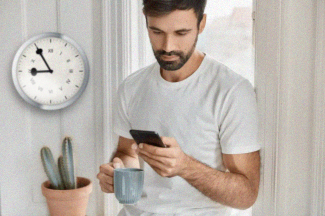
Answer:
8,55
